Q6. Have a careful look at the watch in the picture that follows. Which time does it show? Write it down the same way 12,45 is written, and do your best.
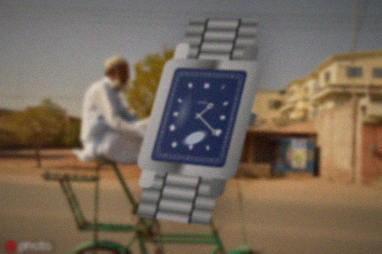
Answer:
1,21
